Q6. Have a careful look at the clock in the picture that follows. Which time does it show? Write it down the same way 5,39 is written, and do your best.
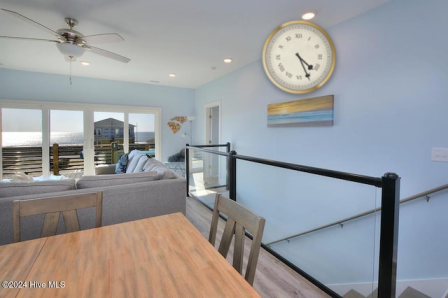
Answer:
4,26
